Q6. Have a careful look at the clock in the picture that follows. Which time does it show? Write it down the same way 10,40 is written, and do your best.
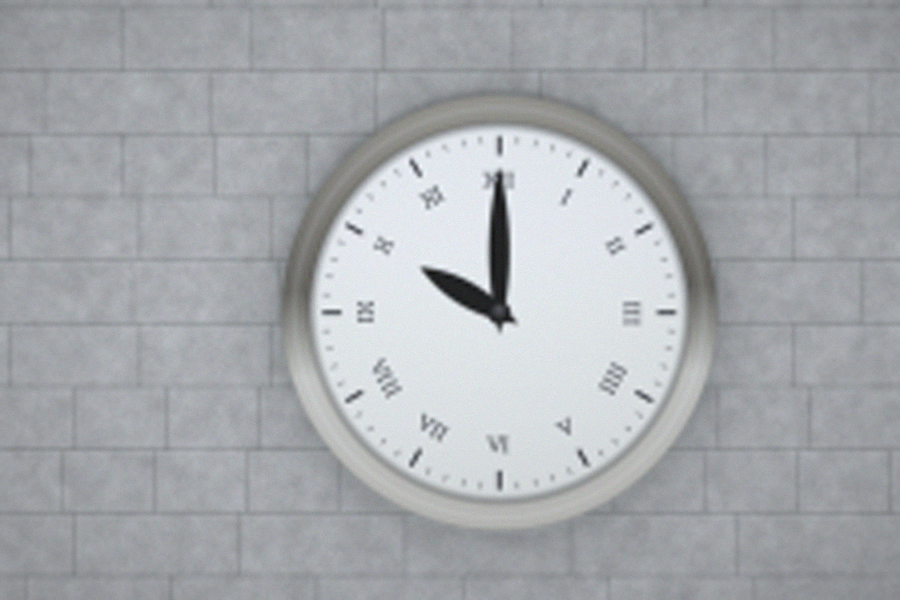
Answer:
10,00
